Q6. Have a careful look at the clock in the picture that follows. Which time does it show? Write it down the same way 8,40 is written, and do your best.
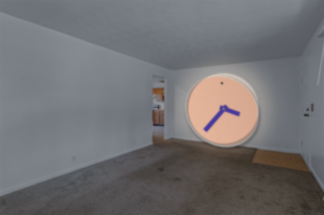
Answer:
3,37
